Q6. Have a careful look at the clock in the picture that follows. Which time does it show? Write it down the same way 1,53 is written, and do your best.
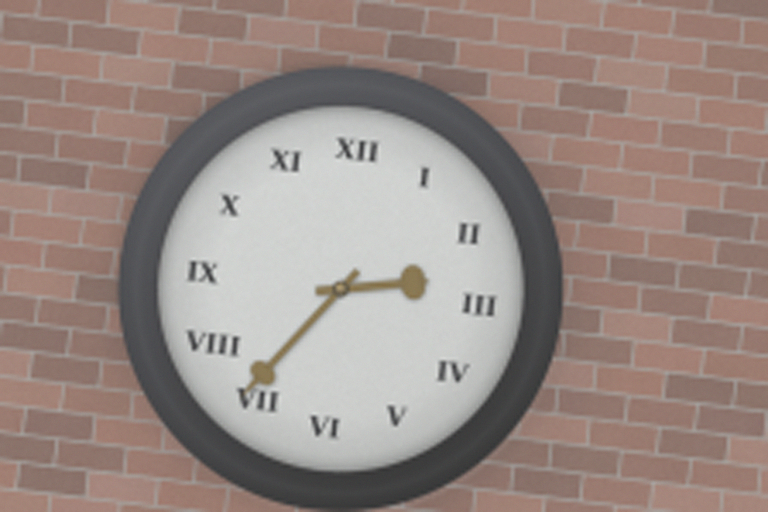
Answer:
2,36
